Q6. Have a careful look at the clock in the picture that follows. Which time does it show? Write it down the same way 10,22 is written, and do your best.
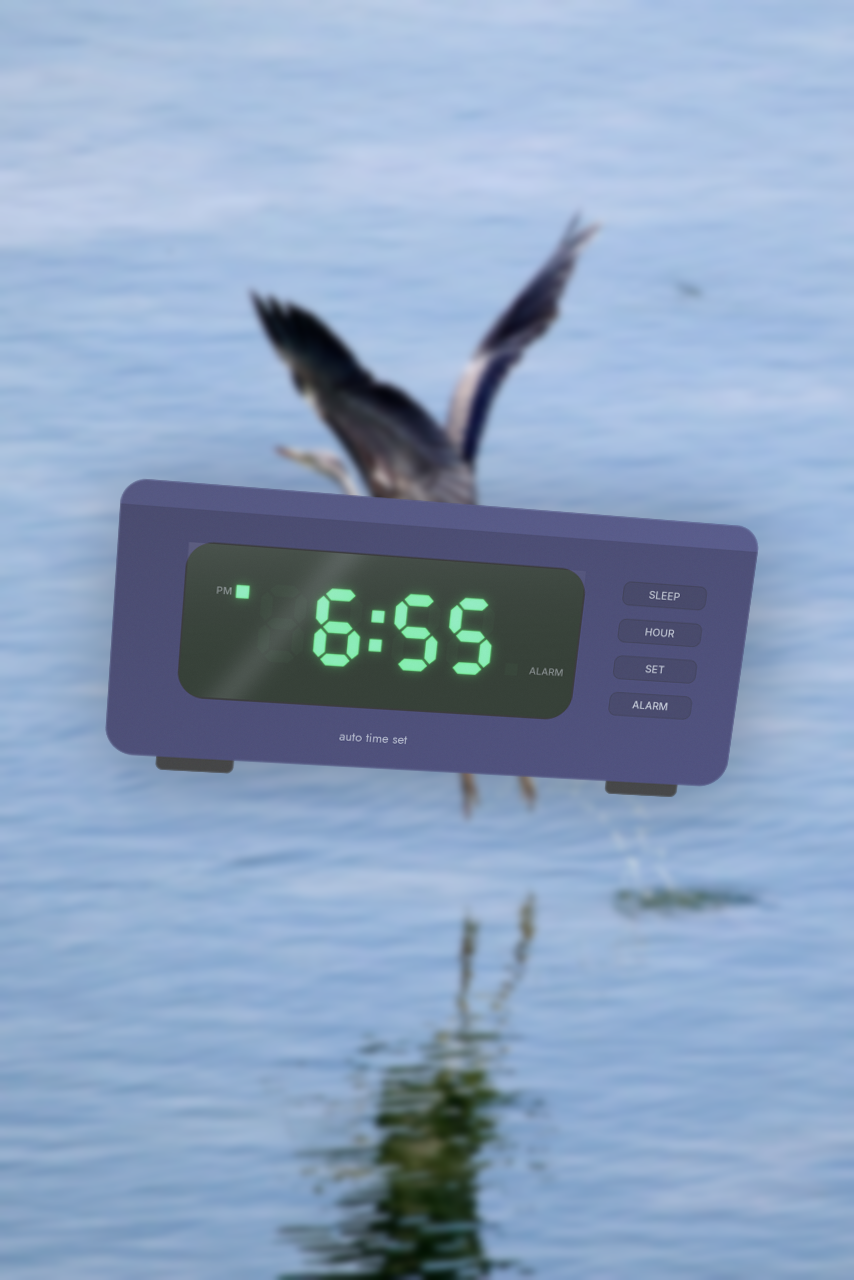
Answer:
6,55
